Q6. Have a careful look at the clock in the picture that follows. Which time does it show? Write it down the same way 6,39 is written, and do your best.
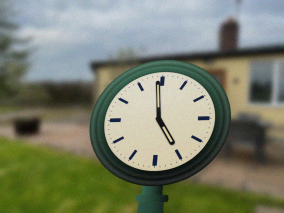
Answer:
4,59
